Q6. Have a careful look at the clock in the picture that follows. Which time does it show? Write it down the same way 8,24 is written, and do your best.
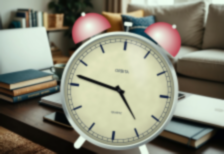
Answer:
4,47
